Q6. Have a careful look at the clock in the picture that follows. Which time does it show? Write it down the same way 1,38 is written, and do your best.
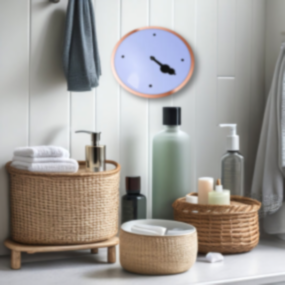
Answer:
4,21
